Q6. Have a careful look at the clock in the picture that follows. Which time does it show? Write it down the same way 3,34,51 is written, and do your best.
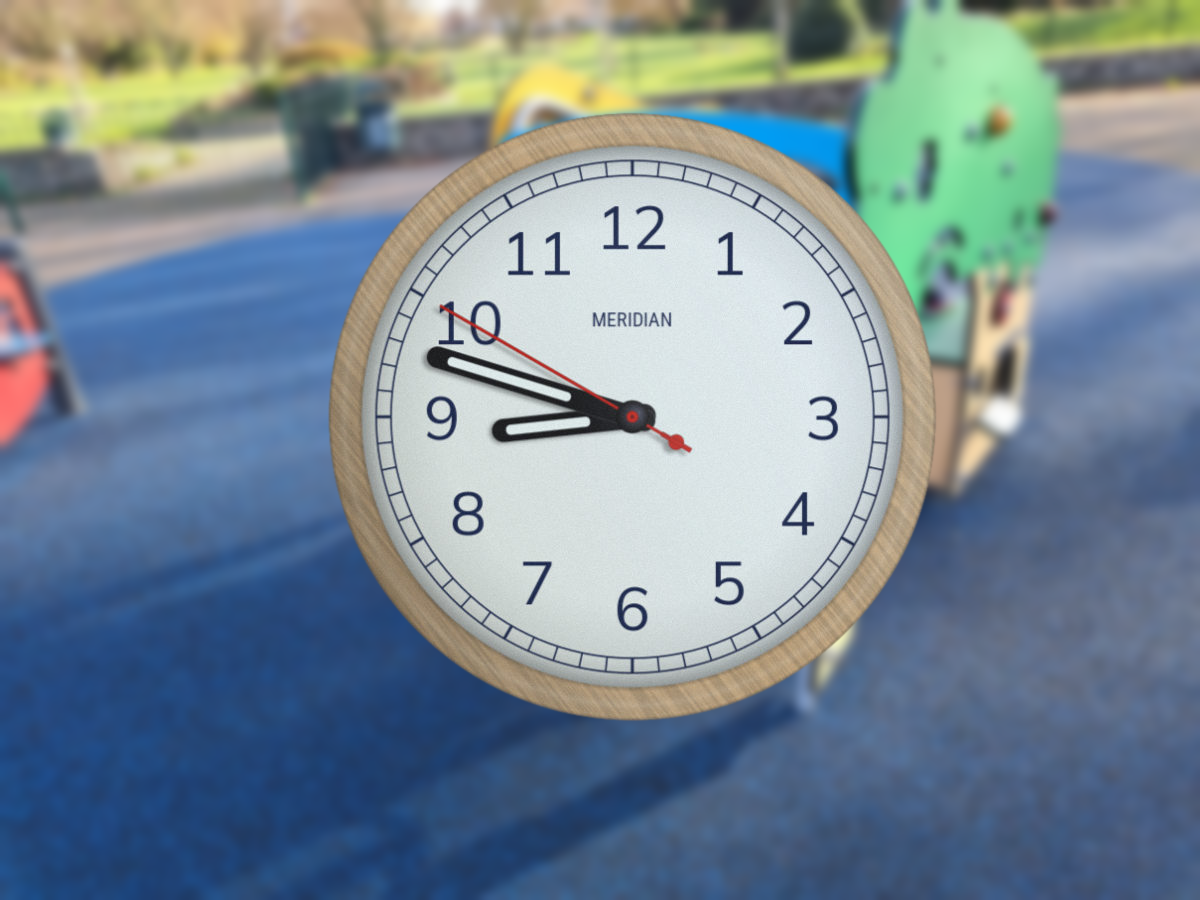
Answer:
8,47,50
